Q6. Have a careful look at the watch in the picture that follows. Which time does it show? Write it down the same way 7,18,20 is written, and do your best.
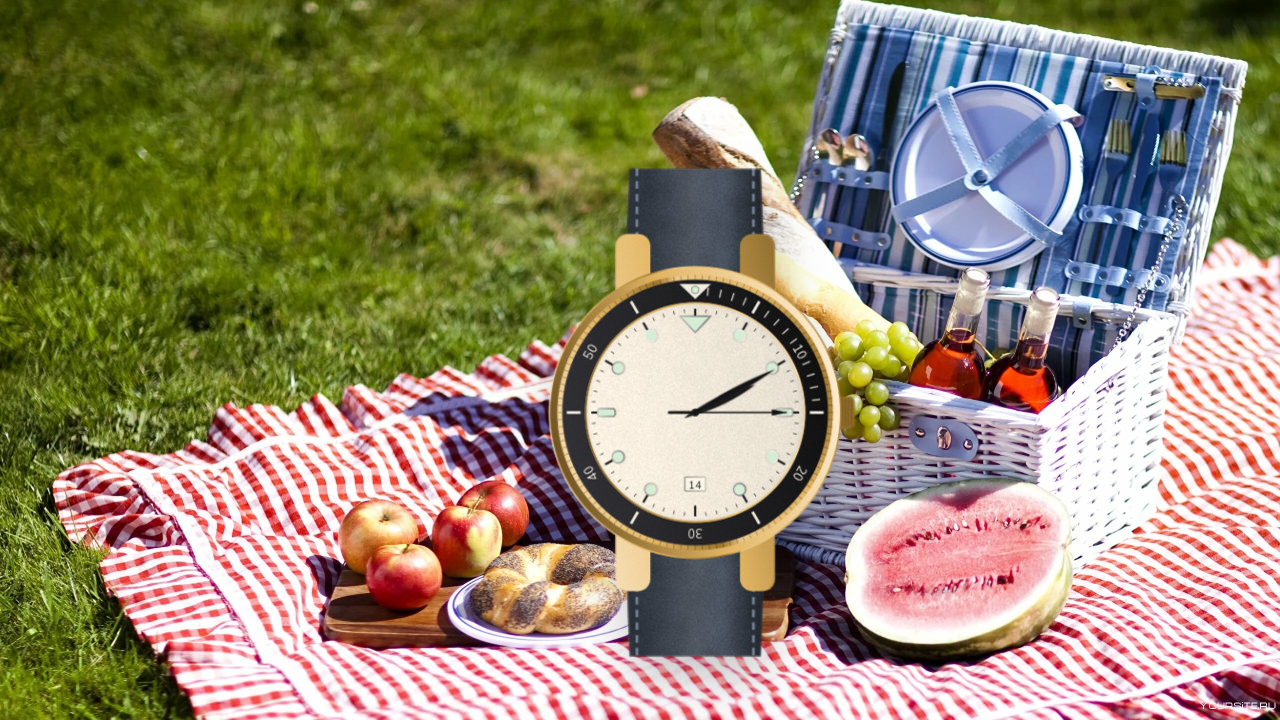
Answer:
2,10,15
